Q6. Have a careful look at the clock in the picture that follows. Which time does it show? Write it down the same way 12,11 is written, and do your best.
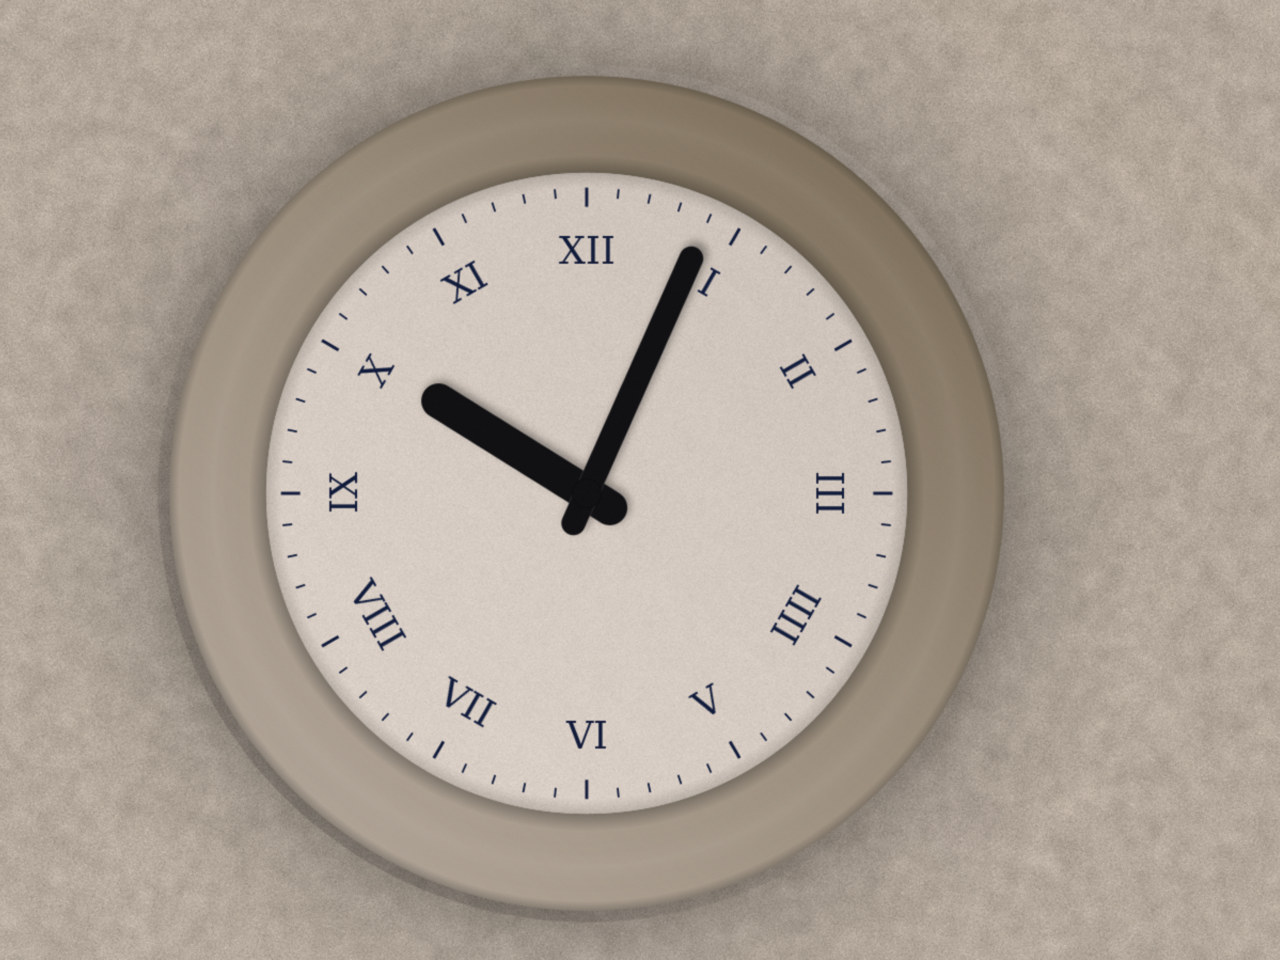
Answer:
10,04
